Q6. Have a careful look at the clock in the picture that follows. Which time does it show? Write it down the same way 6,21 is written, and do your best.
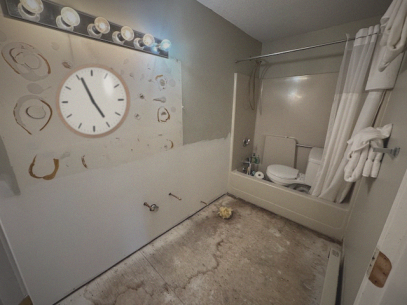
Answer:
4,56
